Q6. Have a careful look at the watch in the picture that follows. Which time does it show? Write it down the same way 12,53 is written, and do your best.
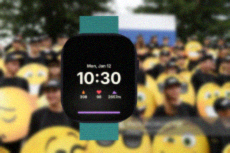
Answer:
10,30
